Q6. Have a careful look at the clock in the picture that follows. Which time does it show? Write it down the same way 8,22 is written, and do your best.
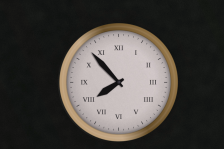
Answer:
7,53
